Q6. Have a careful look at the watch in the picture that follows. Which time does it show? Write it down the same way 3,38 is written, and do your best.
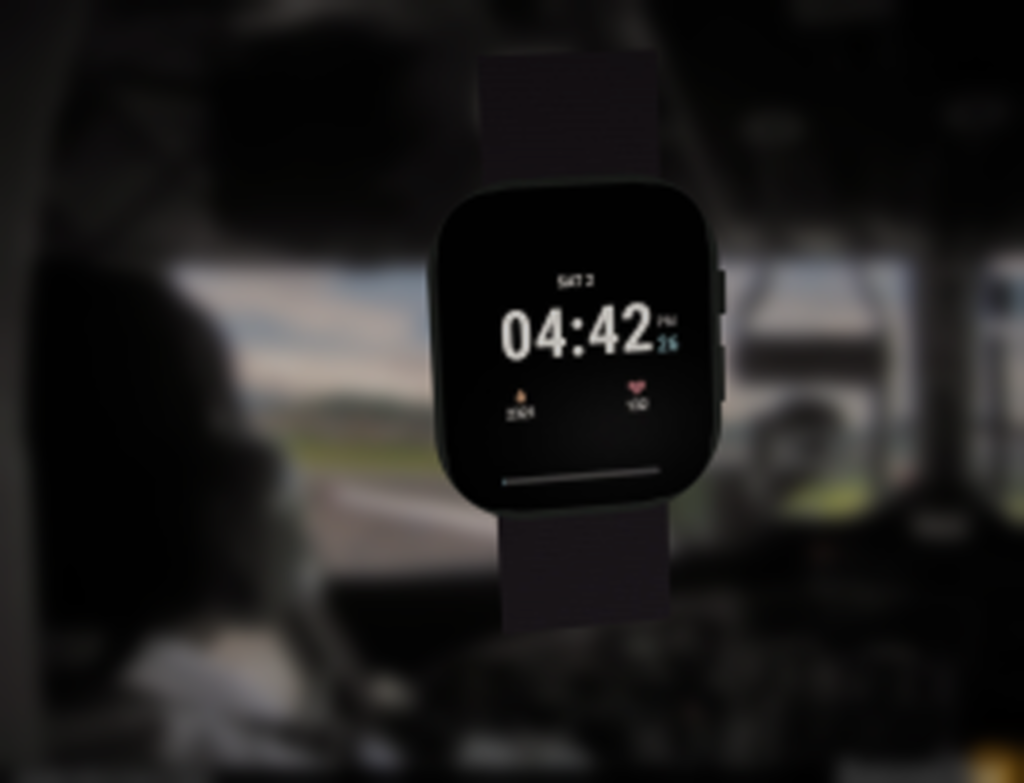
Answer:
4,42
